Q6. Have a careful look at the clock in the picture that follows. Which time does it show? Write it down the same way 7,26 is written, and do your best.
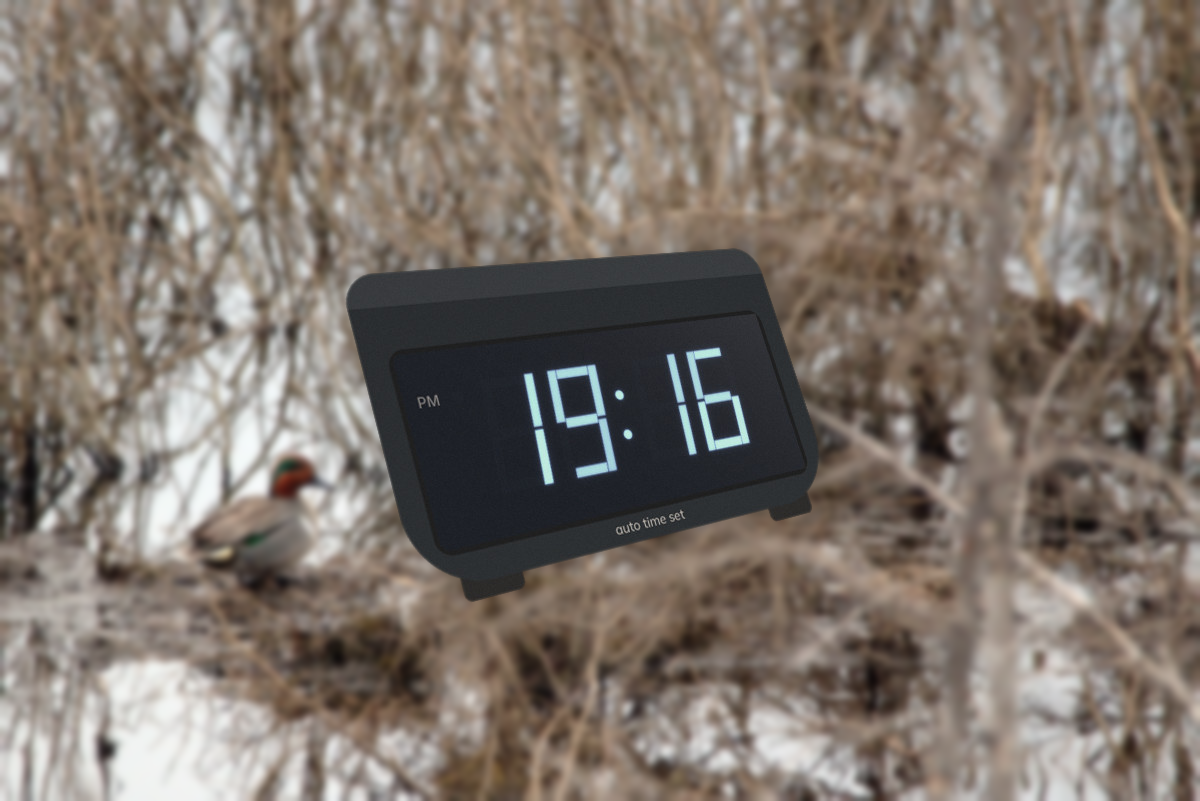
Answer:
19,16
